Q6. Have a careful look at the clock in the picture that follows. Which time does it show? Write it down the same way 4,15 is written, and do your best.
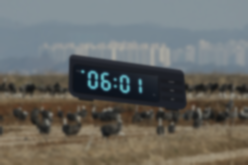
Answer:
6,01
